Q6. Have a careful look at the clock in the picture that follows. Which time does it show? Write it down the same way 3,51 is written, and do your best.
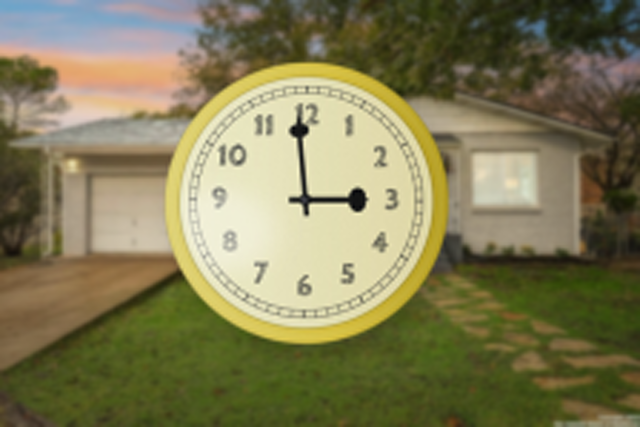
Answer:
2,59
